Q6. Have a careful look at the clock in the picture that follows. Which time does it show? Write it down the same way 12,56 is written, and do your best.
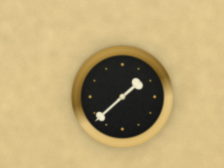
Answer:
1,38
